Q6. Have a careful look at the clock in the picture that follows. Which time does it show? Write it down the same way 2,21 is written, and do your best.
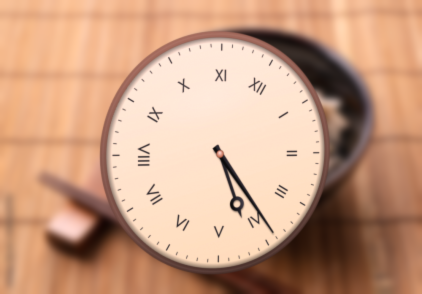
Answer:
4,19
